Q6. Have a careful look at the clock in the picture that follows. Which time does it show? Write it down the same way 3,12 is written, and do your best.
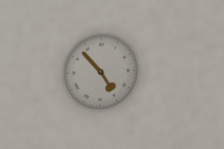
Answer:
4,53
